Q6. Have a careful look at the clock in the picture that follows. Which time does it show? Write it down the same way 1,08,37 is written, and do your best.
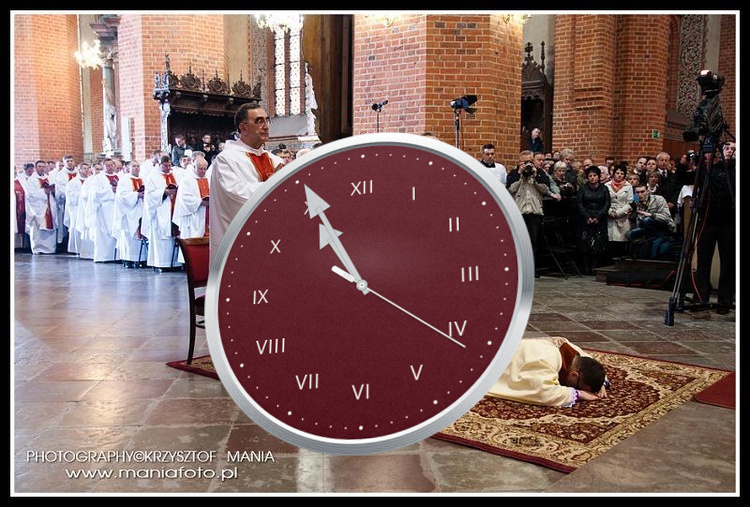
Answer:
10,55,21
